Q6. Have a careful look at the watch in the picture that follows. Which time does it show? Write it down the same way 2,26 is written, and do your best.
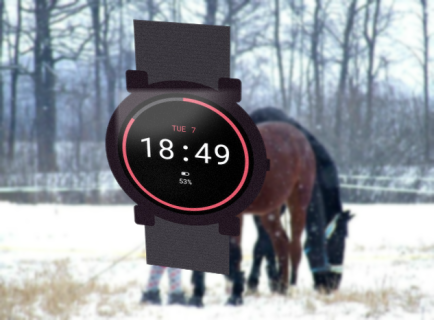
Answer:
18,49
